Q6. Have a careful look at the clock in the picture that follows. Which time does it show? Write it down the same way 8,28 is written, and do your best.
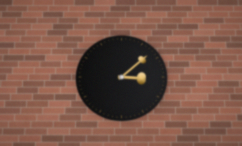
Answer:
3,08
